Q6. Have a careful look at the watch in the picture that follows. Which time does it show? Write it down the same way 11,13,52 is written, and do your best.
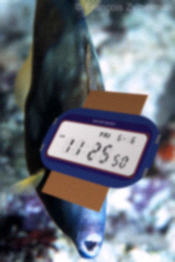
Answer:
11,25,50
